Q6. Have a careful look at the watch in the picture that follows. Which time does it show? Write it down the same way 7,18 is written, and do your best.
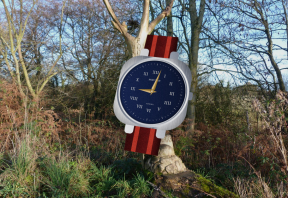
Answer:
9,02
